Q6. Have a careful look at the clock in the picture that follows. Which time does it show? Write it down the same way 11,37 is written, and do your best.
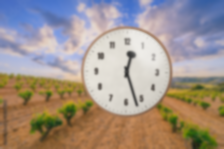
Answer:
12,27
